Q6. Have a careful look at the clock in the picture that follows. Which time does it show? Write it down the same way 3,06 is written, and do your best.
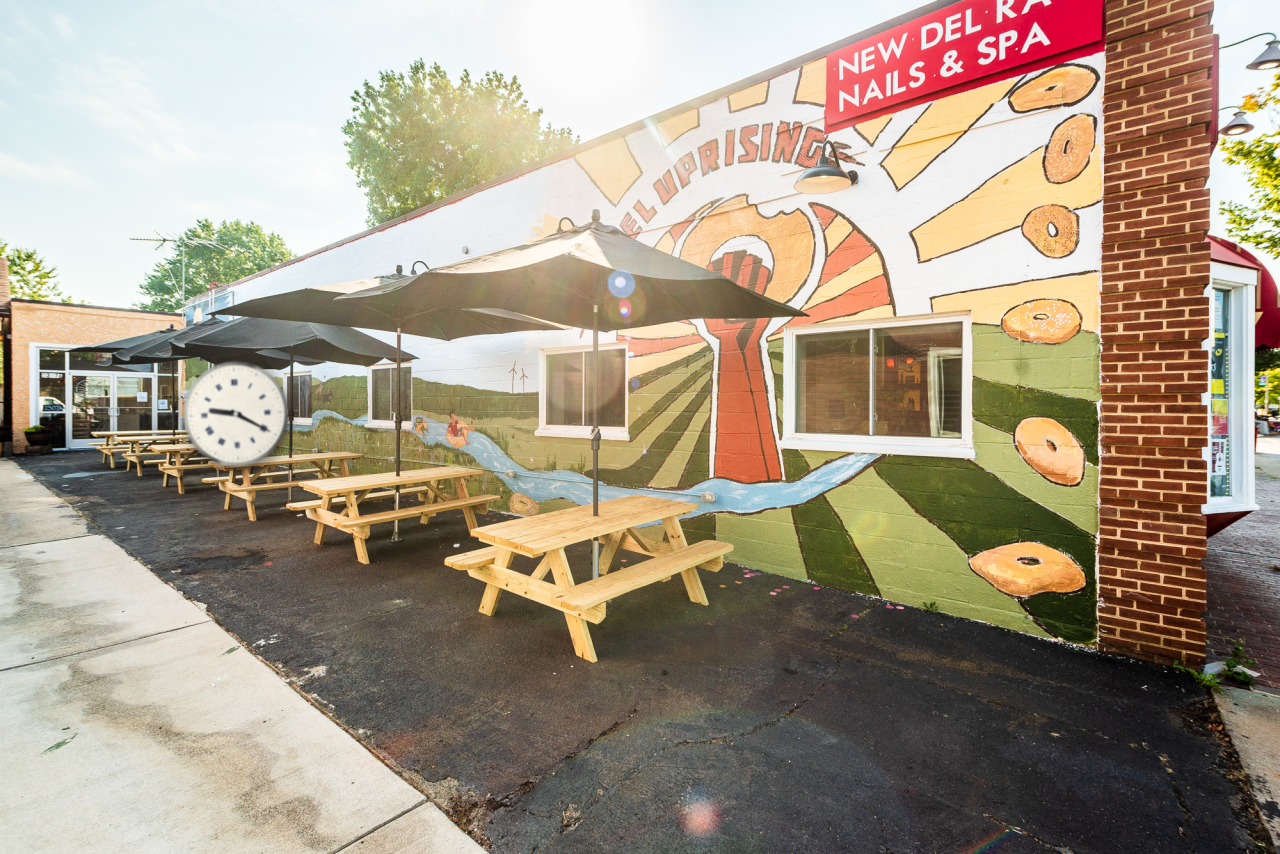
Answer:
9,20
